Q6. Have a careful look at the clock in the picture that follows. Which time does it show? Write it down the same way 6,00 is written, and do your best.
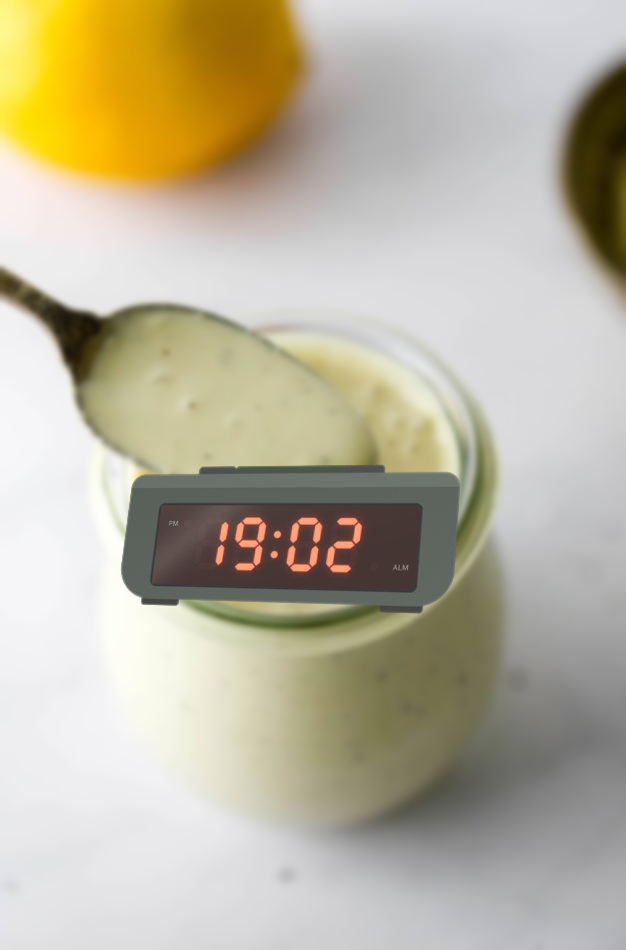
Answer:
19,02
